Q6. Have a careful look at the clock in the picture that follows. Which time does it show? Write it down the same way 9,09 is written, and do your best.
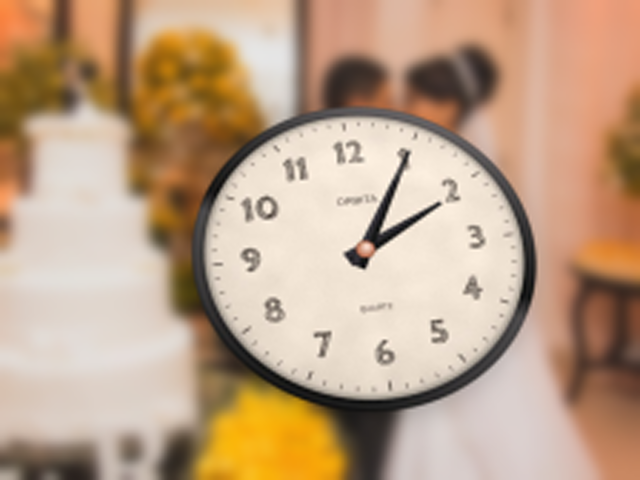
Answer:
2,05
